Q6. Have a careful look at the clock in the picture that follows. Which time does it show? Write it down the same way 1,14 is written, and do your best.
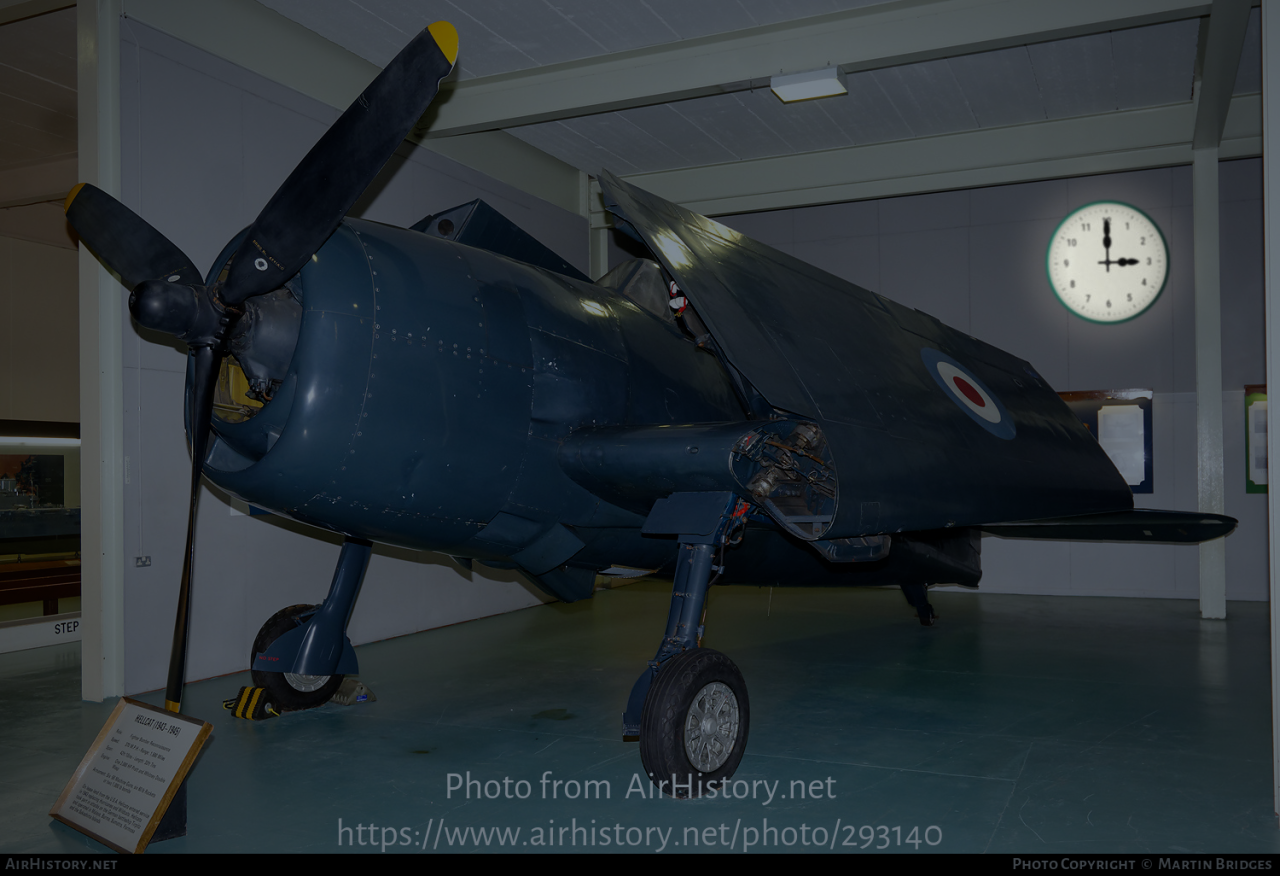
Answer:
3,00
